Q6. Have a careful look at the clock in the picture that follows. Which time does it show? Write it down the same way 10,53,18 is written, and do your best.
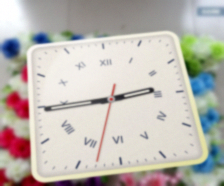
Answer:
2,44,33
